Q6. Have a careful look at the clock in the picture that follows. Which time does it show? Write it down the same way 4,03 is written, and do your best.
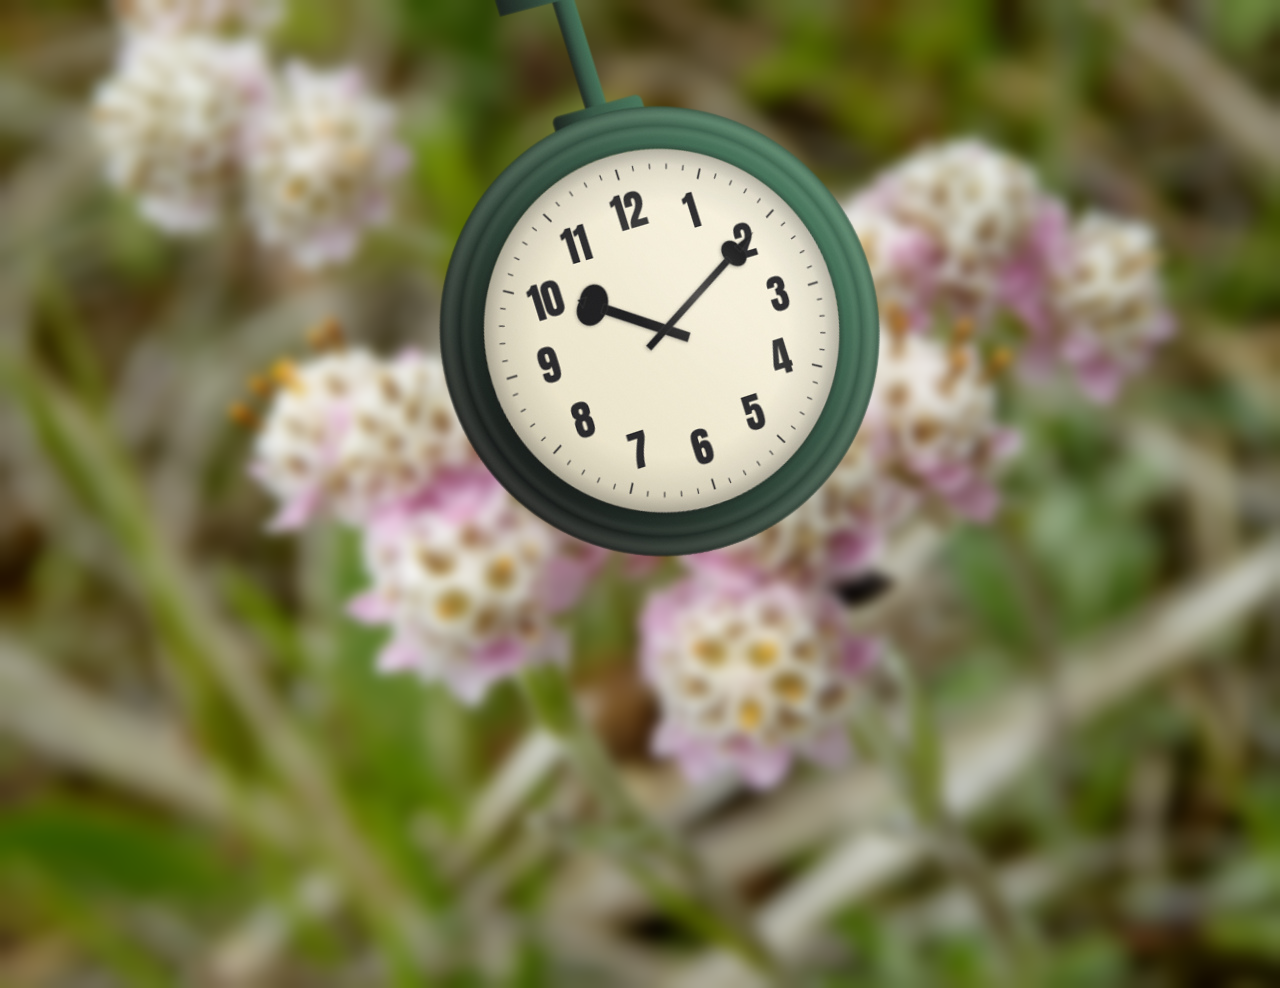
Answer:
10,10
